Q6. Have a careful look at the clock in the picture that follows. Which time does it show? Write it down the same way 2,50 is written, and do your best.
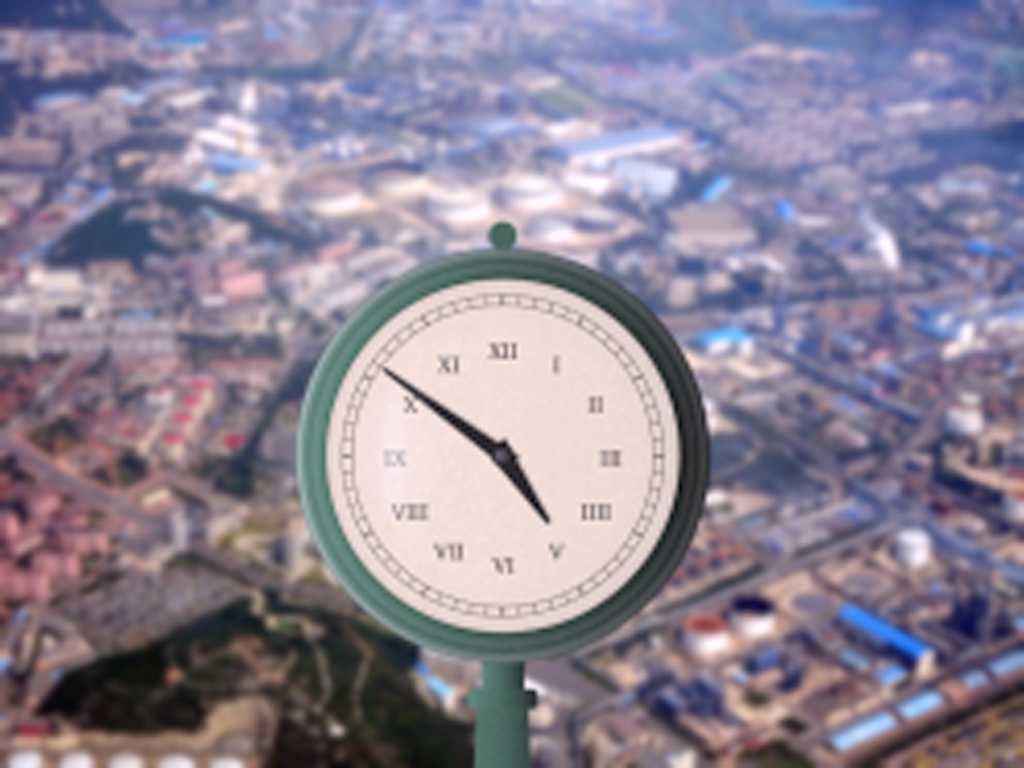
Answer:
4,51
